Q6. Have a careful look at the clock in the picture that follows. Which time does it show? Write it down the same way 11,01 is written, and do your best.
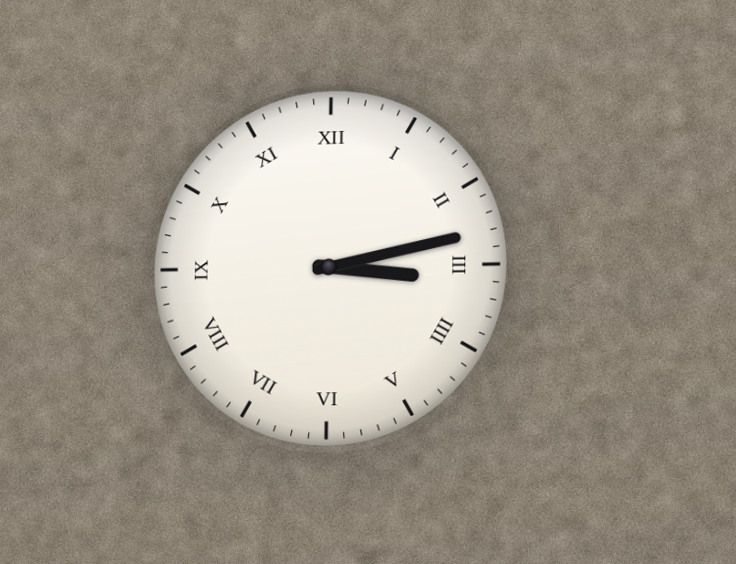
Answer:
3,13
